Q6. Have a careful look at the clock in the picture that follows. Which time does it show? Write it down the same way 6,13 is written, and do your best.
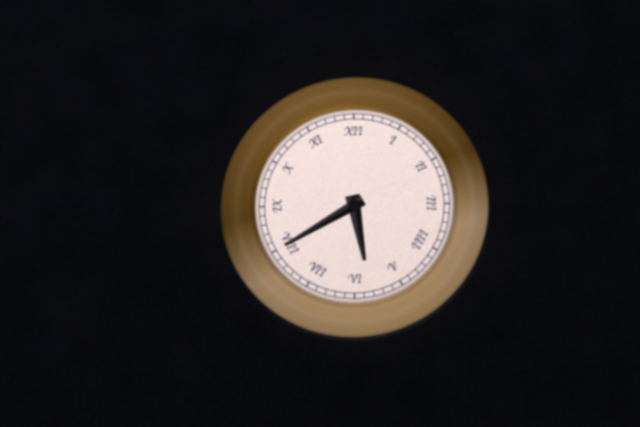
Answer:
5,40
